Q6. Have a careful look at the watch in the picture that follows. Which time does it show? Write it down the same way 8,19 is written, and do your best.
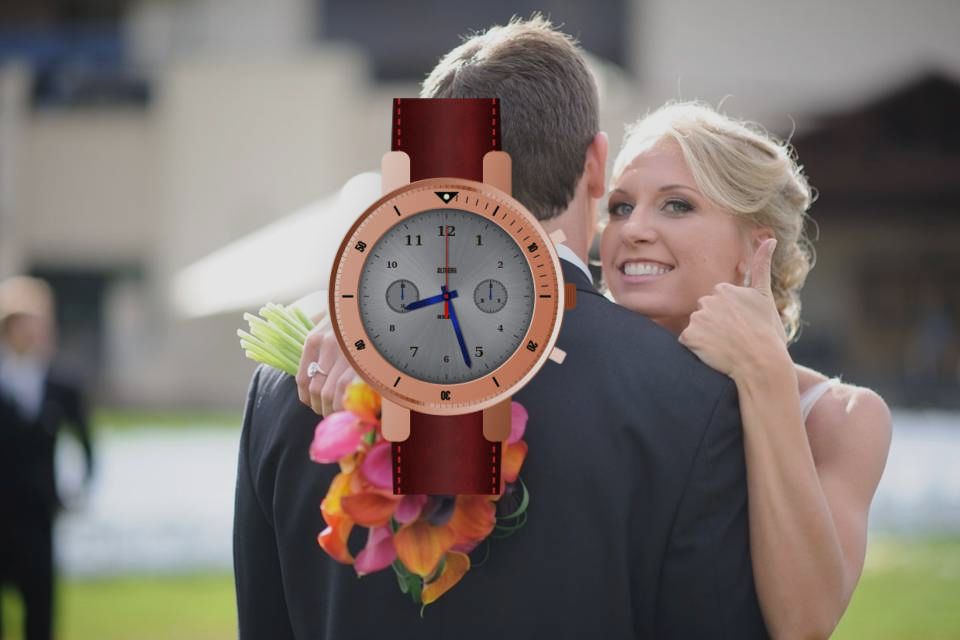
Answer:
8,27
